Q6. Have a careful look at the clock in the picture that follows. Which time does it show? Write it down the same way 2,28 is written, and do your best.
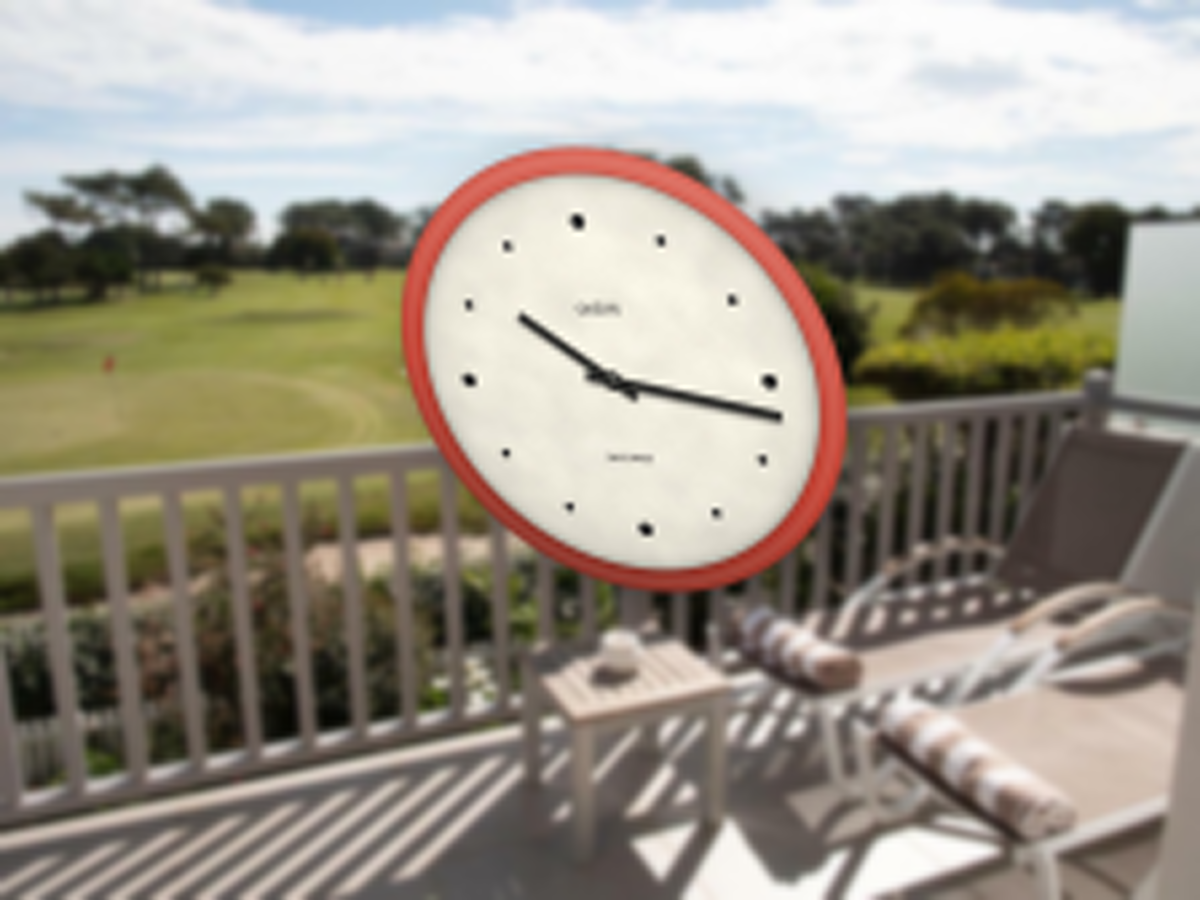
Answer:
10,17
